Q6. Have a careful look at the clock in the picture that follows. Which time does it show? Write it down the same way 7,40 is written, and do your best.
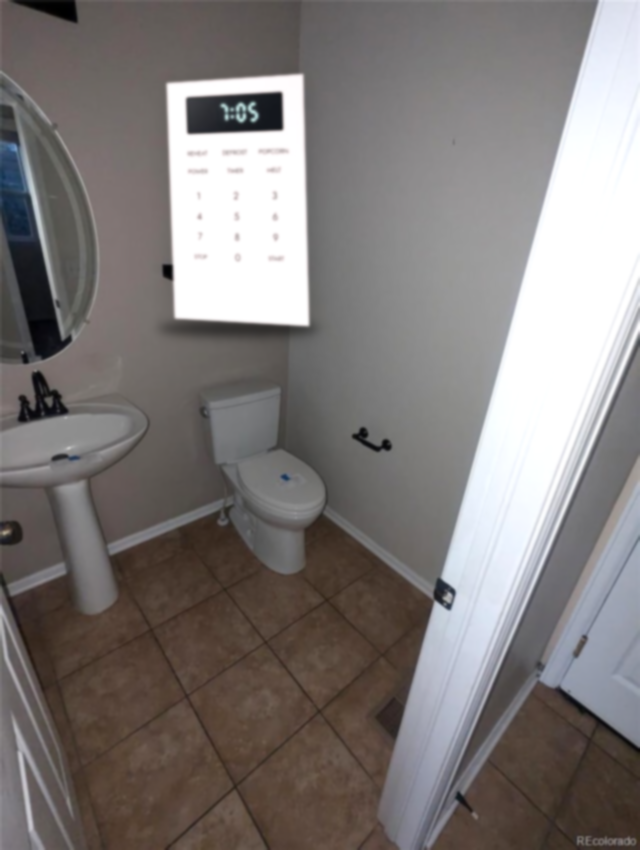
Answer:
7,05
